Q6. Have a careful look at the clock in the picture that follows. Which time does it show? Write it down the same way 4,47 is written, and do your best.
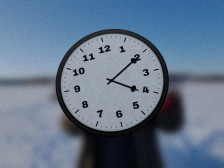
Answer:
4,10
